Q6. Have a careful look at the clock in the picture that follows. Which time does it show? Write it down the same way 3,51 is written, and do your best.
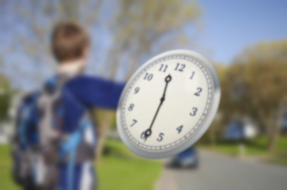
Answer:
11,29
